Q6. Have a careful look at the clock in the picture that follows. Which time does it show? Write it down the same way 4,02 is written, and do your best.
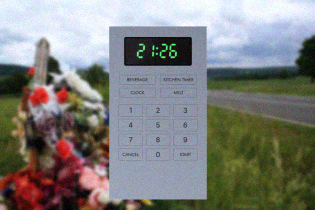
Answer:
21,26
